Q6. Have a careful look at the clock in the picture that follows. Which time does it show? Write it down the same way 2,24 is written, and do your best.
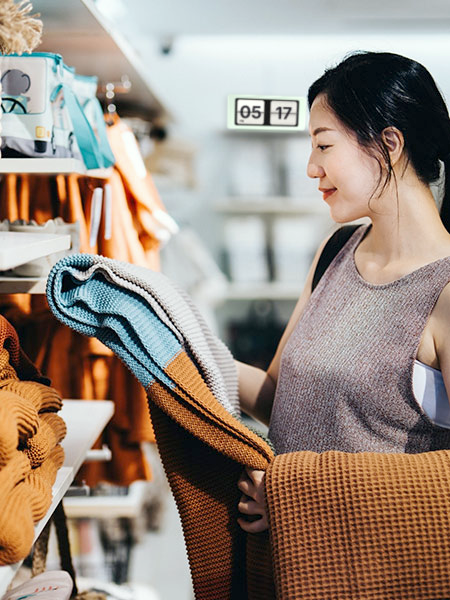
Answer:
5,17
